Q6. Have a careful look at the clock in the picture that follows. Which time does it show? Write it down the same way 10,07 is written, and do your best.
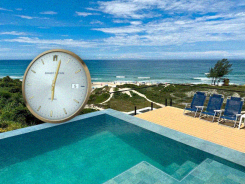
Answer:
6,02
